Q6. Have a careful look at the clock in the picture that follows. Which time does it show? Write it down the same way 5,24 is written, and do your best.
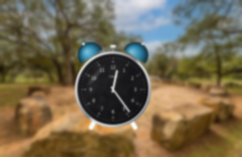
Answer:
12,24
